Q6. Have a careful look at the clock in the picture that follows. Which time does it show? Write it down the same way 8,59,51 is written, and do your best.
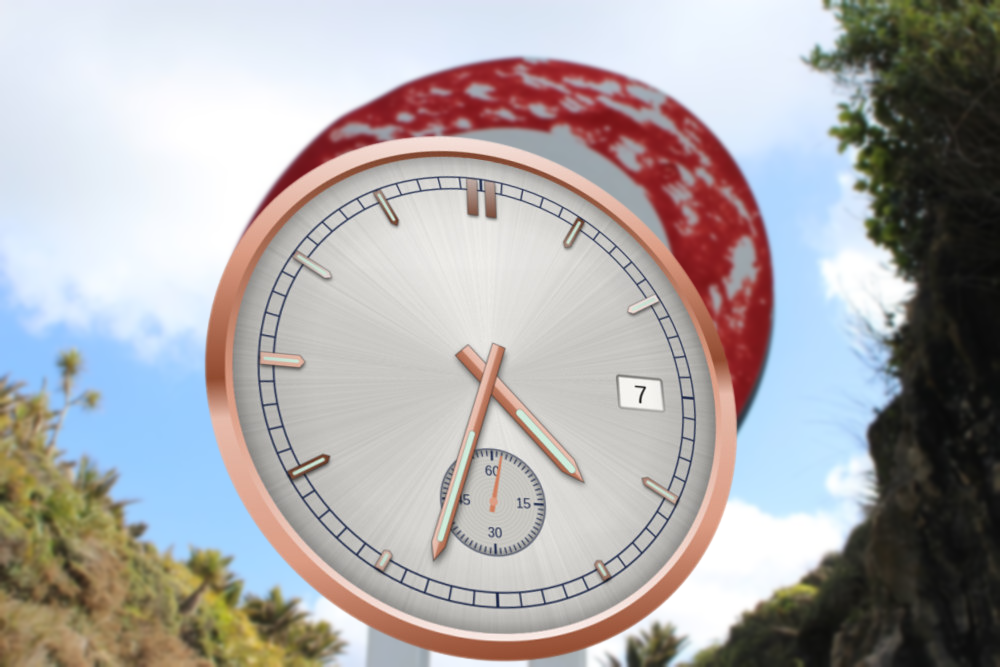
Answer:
4,33,02
